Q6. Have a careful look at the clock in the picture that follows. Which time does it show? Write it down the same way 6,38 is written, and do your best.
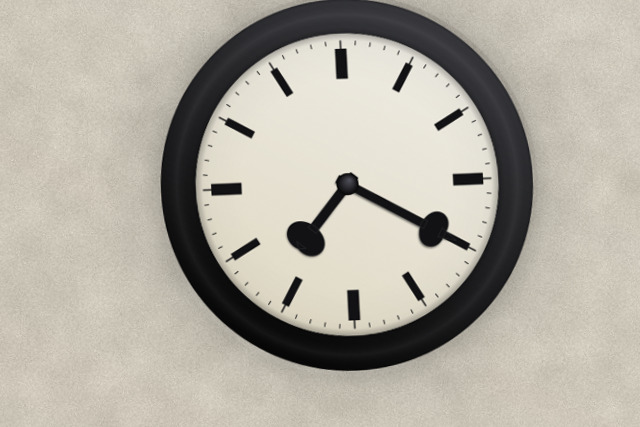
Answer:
7,20
